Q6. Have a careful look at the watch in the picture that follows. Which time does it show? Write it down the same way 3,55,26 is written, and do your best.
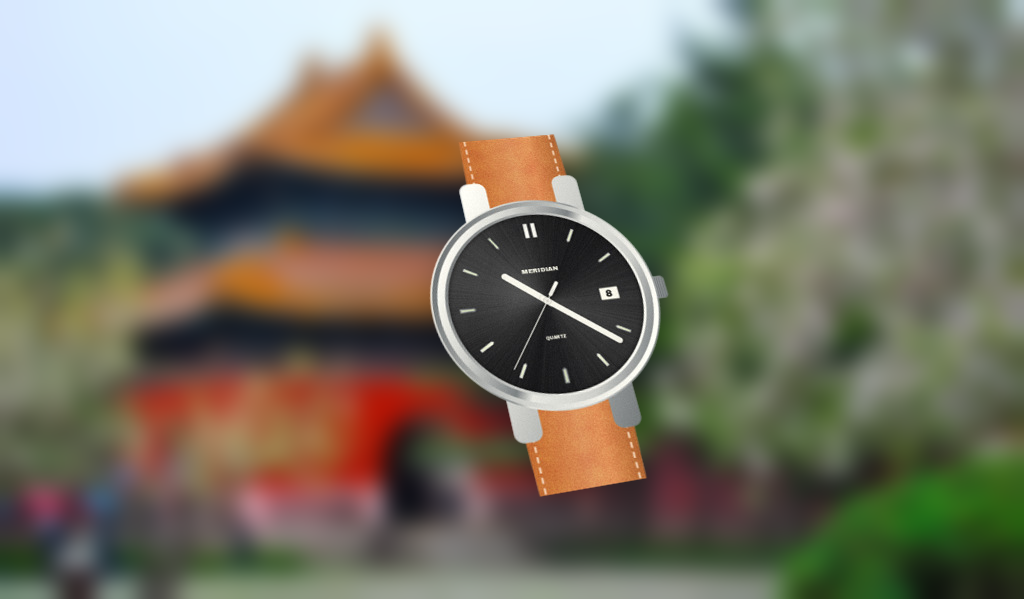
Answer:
10,21,36
